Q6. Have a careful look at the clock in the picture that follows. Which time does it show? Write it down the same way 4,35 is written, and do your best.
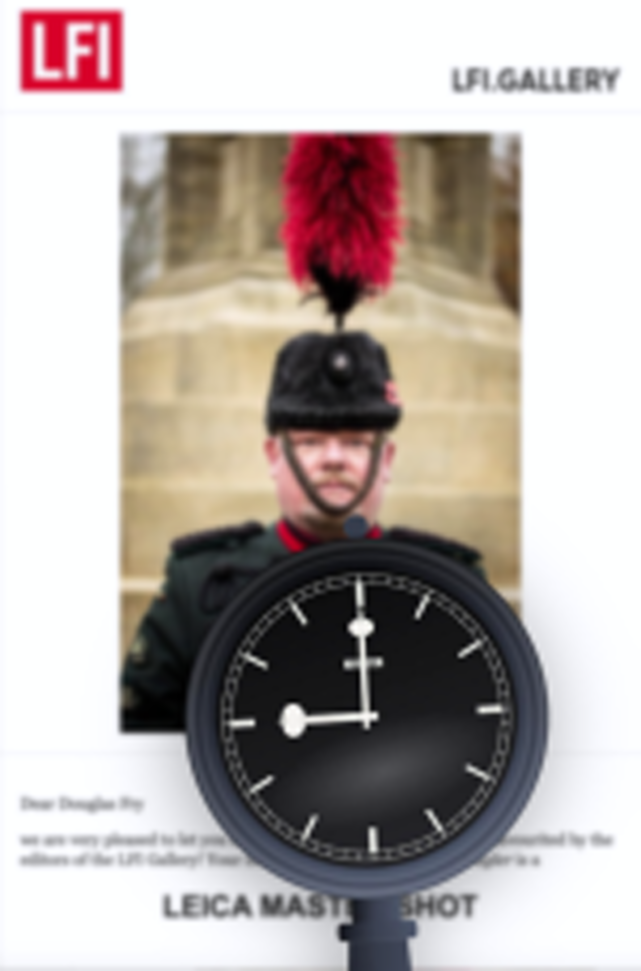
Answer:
9,00
